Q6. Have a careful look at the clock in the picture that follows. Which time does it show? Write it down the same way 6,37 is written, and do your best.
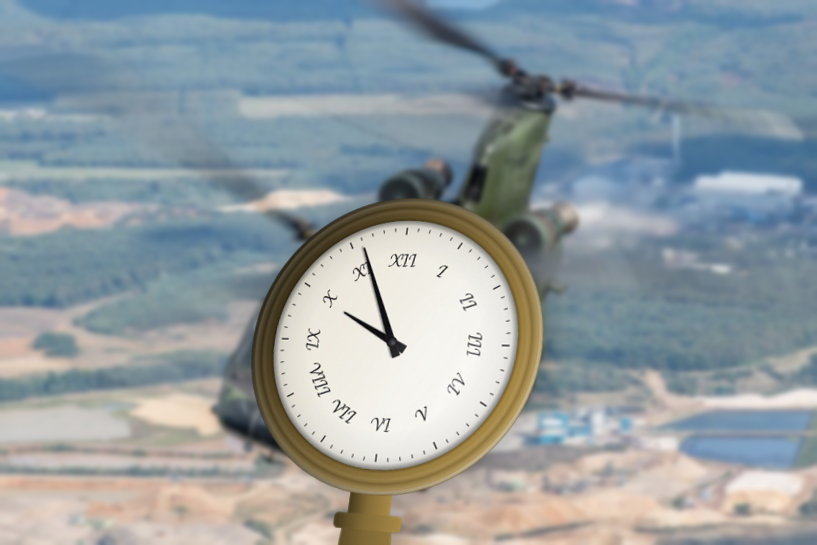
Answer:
9,56
